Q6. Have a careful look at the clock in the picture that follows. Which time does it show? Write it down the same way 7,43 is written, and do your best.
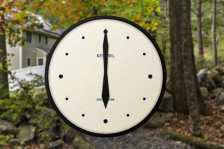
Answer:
6,00
